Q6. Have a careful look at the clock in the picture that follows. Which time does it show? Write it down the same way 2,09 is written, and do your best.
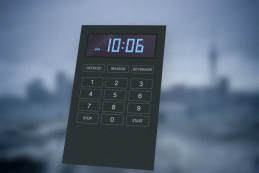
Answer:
10,06
